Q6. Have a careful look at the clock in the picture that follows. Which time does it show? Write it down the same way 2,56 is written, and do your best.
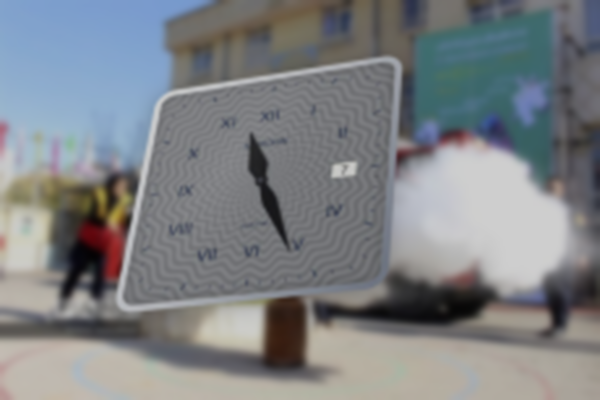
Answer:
11,26
